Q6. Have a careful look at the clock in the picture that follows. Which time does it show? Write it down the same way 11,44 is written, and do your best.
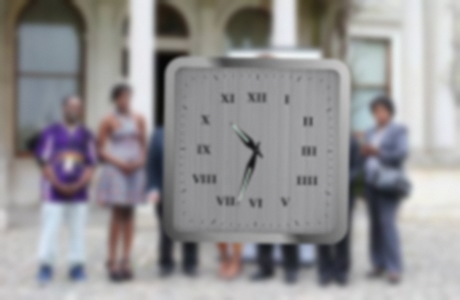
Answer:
10,33
